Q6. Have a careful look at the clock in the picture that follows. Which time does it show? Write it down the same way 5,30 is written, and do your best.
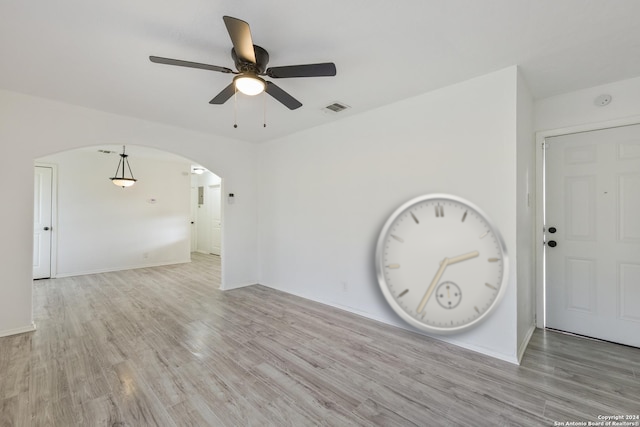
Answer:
2,36
